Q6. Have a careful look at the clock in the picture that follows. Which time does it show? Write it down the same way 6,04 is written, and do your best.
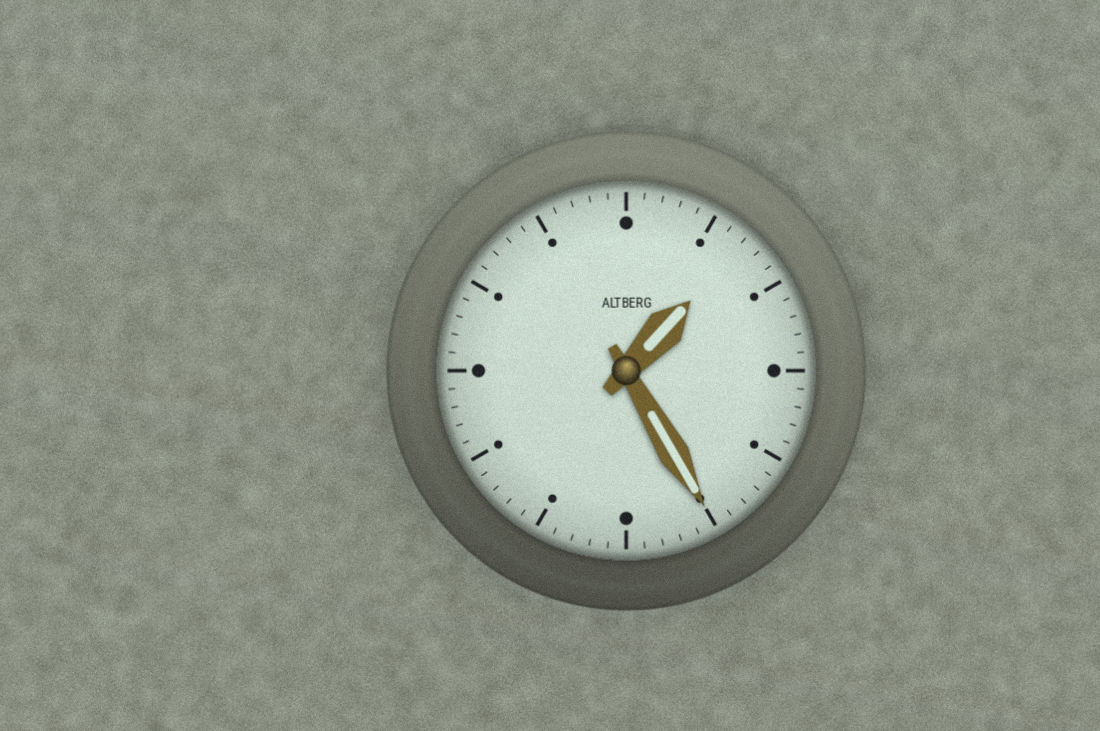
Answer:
1,25
